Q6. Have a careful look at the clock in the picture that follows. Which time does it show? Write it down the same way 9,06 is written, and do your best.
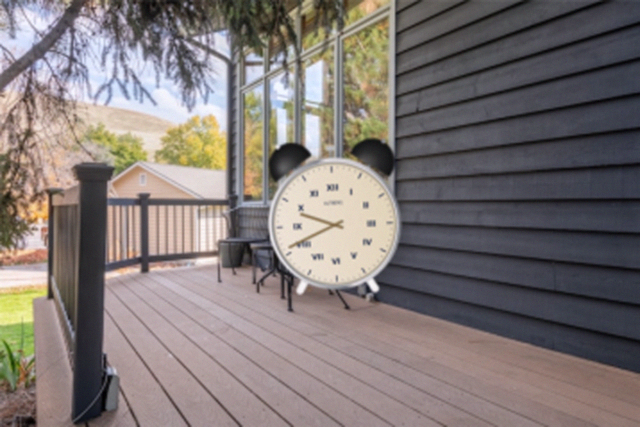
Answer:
9,41
